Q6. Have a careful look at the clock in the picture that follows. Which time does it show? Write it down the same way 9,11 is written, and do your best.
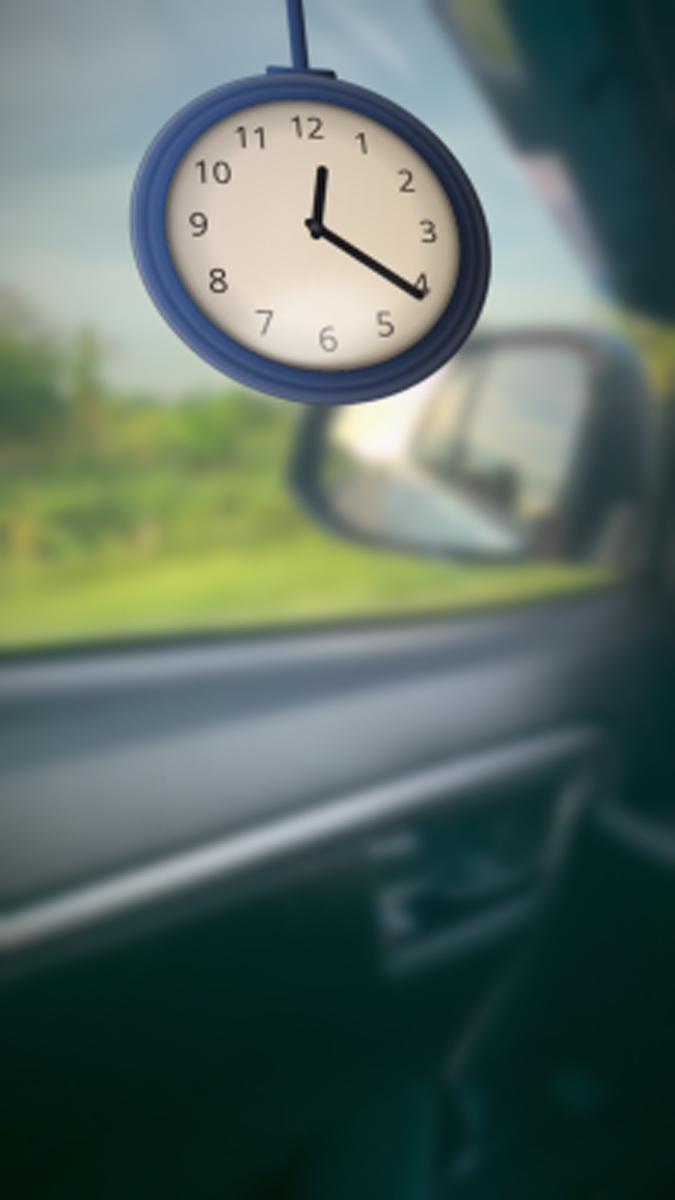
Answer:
12,21
